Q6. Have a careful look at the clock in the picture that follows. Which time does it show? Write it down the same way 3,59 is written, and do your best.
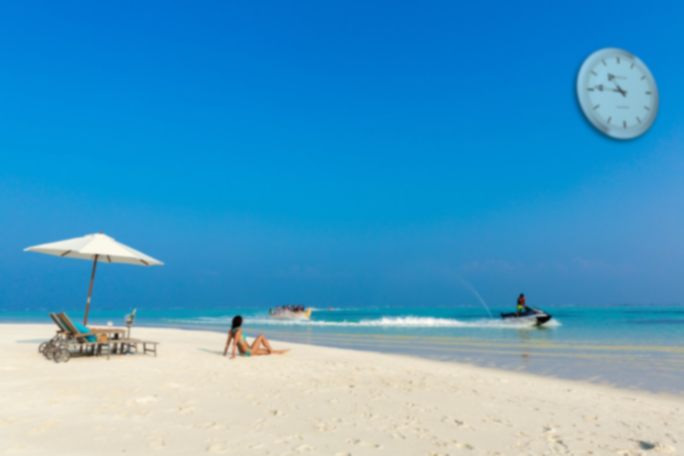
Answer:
10,46
